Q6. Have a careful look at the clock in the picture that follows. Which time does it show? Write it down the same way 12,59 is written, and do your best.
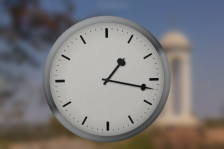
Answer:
1,17
